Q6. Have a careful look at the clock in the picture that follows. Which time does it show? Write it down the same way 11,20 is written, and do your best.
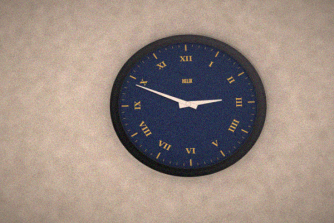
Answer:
2,49
